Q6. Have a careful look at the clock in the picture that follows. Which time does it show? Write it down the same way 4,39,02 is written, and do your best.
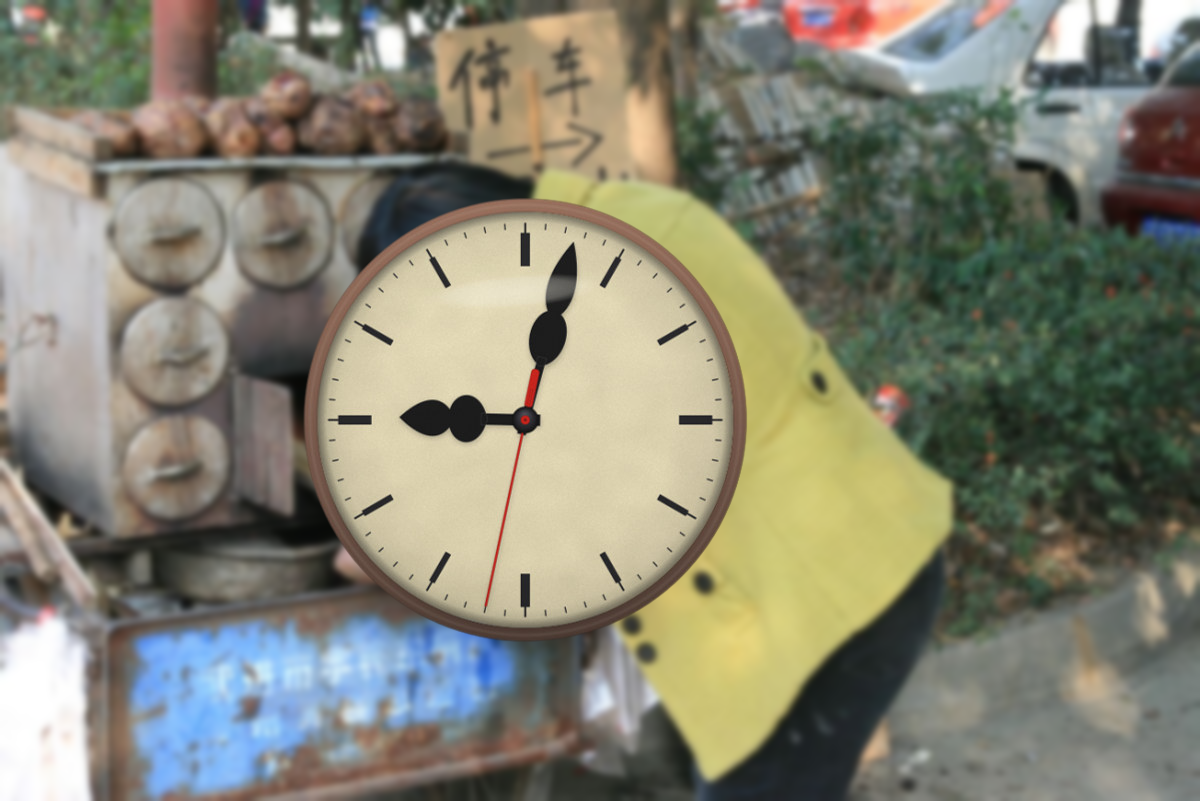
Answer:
9,02,32
